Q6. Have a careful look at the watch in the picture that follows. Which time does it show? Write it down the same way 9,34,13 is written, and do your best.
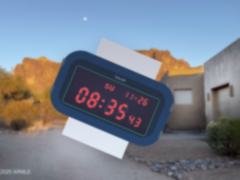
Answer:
8,35,43
